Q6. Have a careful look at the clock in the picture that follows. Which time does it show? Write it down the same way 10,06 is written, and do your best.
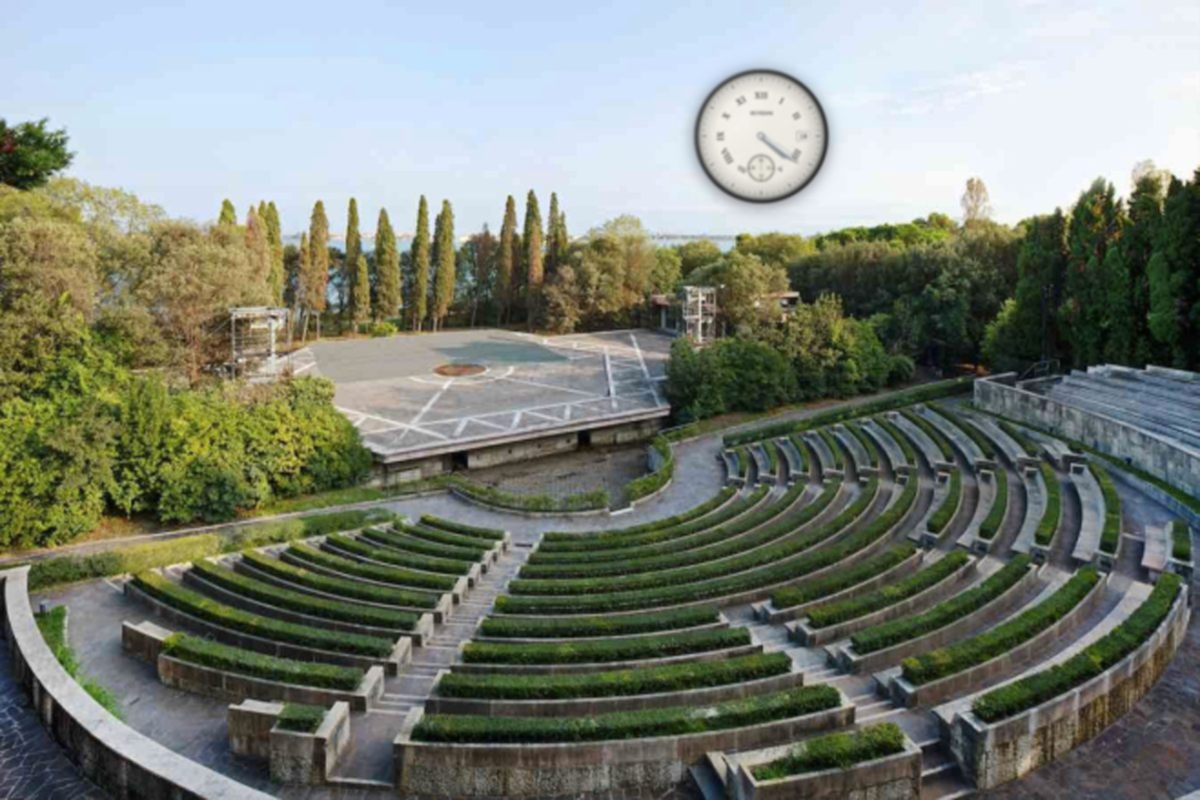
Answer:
4,21
